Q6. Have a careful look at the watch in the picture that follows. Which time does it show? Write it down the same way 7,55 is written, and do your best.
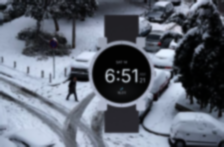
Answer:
6,51
